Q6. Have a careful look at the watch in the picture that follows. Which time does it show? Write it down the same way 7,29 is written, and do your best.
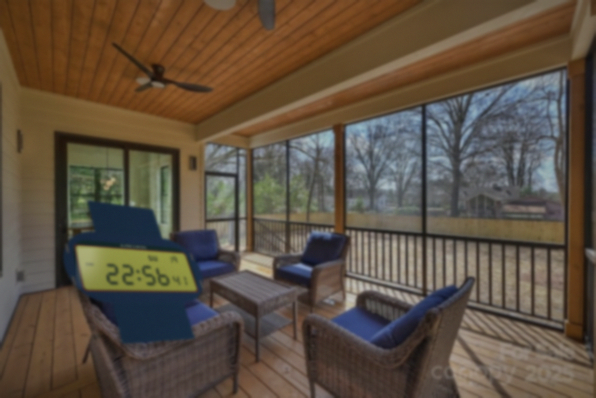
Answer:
22,56
